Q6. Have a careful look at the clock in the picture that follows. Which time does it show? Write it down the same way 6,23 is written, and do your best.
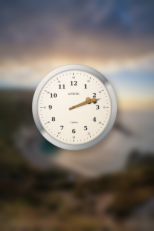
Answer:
2,12
